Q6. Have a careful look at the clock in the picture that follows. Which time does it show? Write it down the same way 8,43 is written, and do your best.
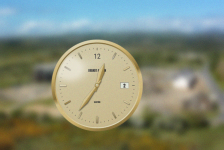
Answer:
12,36
